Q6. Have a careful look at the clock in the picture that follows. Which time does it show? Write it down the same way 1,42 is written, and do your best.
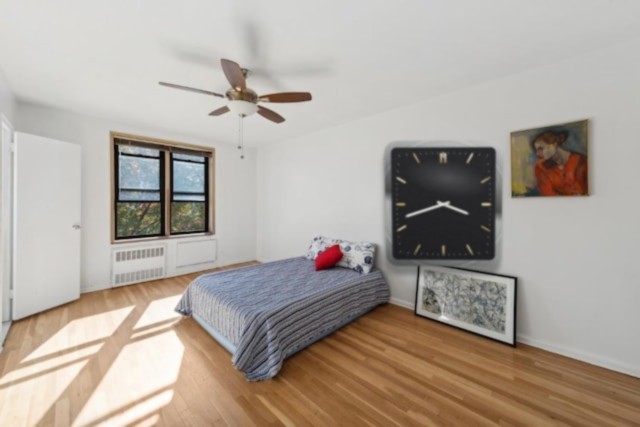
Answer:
3,42
